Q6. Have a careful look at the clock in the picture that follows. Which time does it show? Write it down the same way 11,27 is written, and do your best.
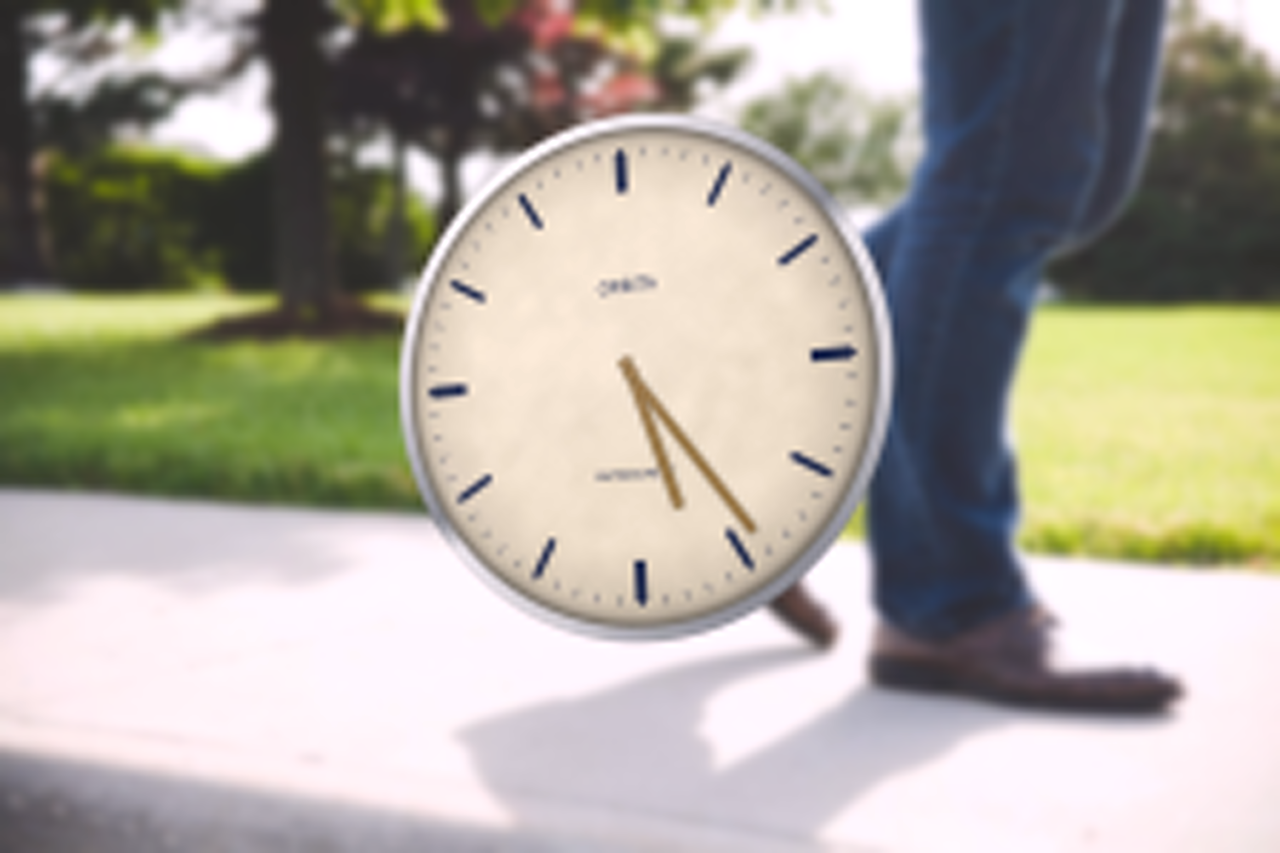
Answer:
5,24
